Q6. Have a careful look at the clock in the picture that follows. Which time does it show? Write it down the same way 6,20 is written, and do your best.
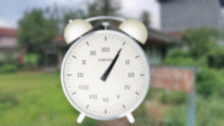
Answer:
1,05
